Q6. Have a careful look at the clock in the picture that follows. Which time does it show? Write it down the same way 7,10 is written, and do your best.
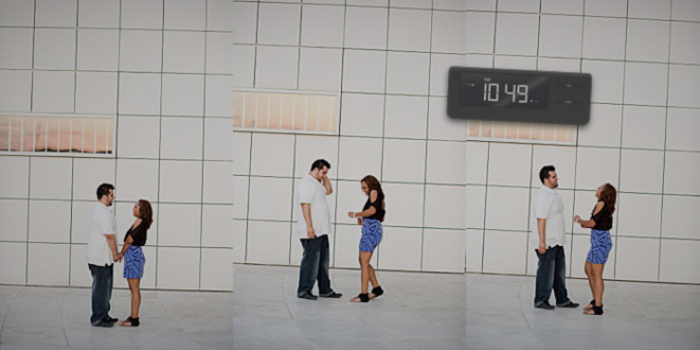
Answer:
10,49
